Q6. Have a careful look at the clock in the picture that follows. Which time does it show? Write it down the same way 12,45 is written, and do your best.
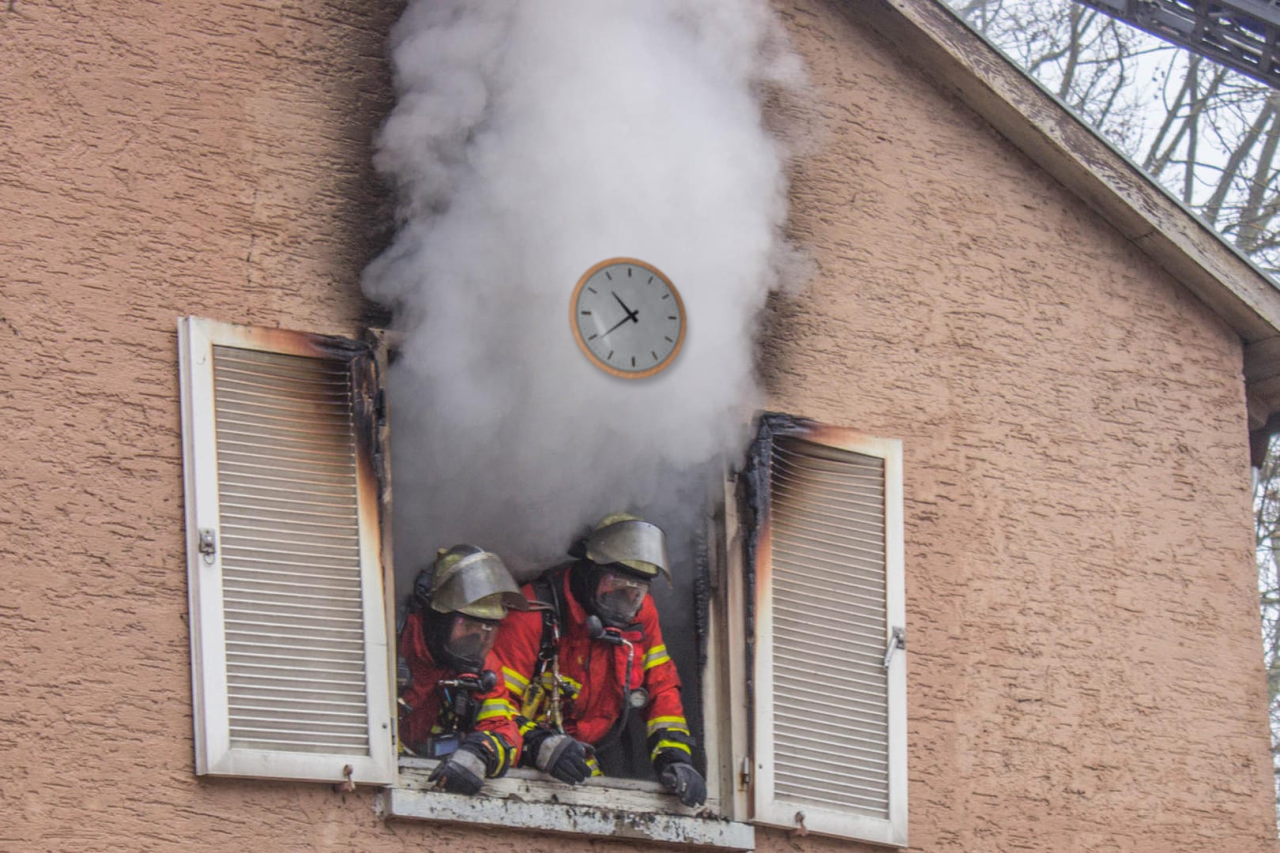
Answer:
10,39
